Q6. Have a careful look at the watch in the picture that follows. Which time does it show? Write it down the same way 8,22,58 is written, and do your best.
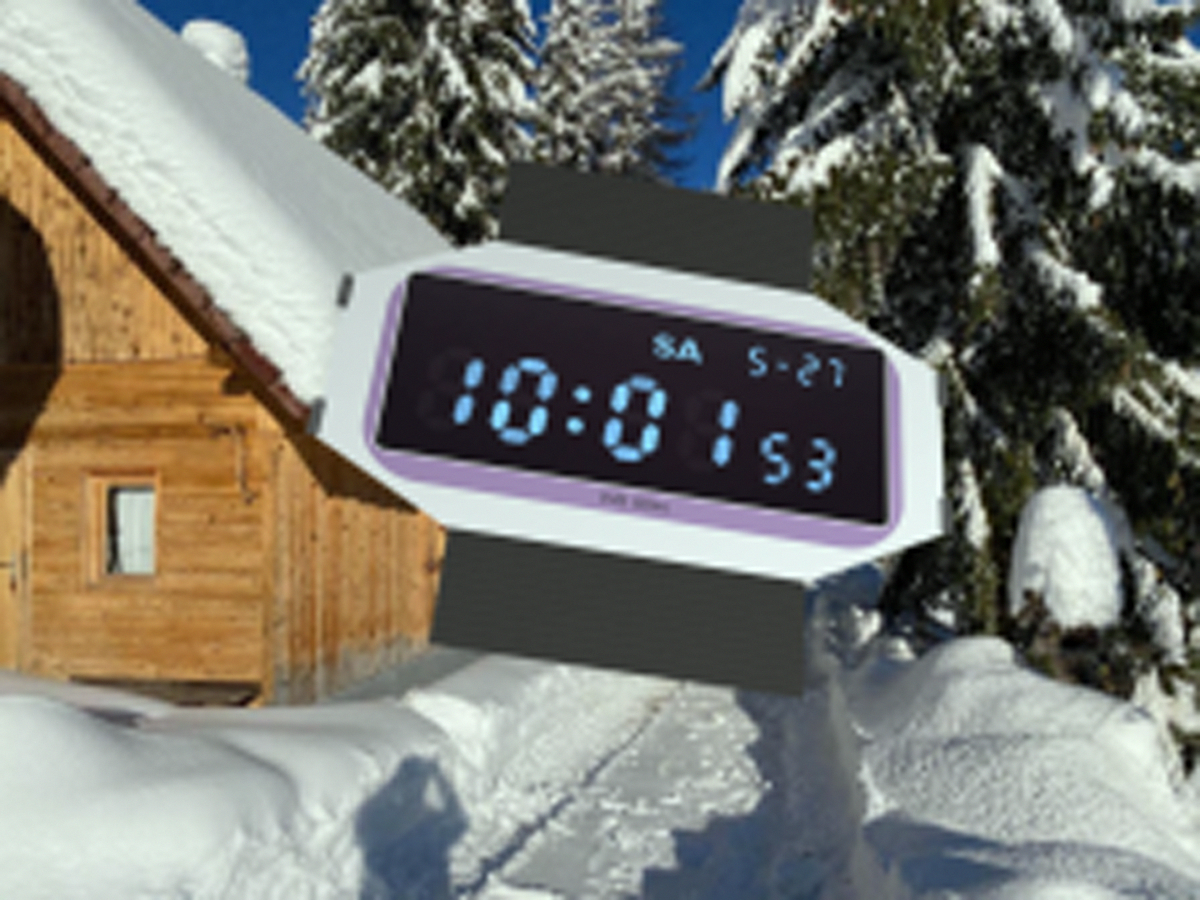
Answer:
10,01,53
